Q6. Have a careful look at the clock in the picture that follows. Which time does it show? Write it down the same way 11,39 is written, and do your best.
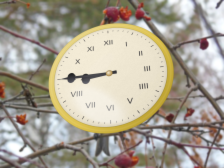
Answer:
8,45
